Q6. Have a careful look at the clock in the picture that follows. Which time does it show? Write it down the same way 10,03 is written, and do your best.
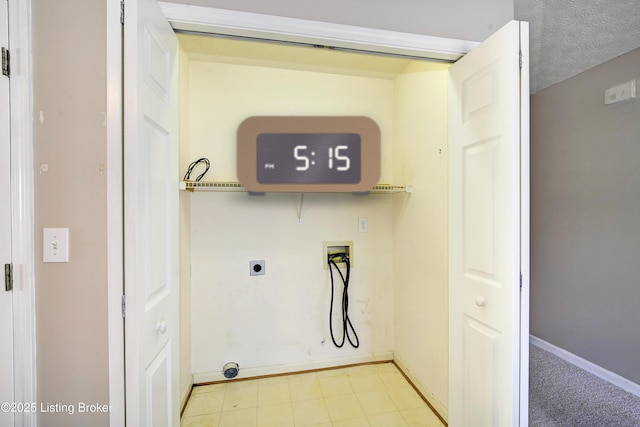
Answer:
5,15
